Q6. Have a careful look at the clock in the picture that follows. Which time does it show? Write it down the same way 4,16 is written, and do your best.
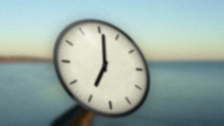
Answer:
7,01
